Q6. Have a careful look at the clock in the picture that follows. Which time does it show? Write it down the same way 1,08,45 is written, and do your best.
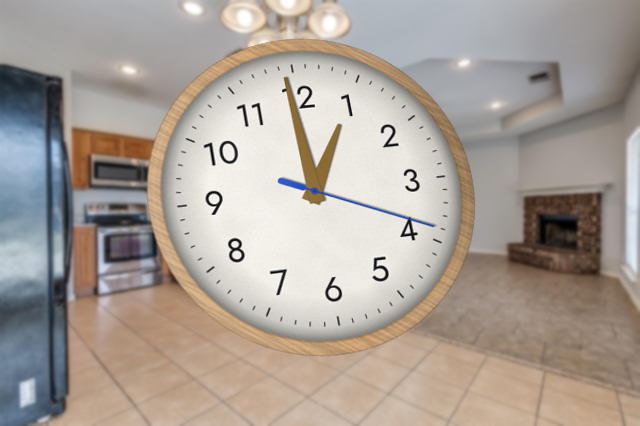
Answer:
12,59,19
